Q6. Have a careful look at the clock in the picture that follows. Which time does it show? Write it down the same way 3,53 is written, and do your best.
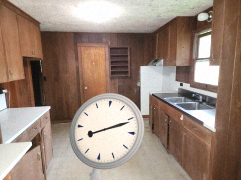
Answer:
8,11
